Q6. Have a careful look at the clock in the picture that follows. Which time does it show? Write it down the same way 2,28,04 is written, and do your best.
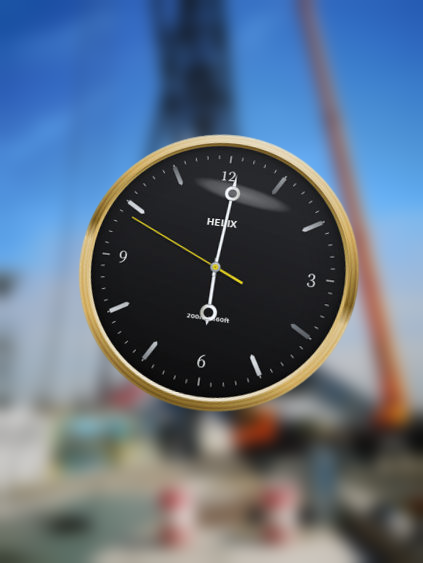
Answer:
6,00,49
